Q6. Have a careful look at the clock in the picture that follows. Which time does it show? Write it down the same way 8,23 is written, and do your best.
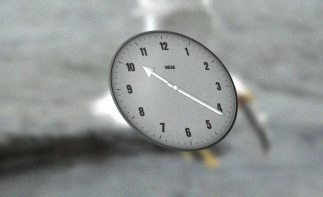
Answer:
10,21
